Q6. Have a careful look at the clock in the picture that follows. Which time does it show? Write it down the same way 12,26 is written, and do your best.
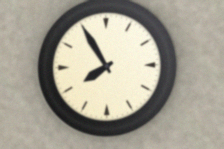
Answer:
7,55
